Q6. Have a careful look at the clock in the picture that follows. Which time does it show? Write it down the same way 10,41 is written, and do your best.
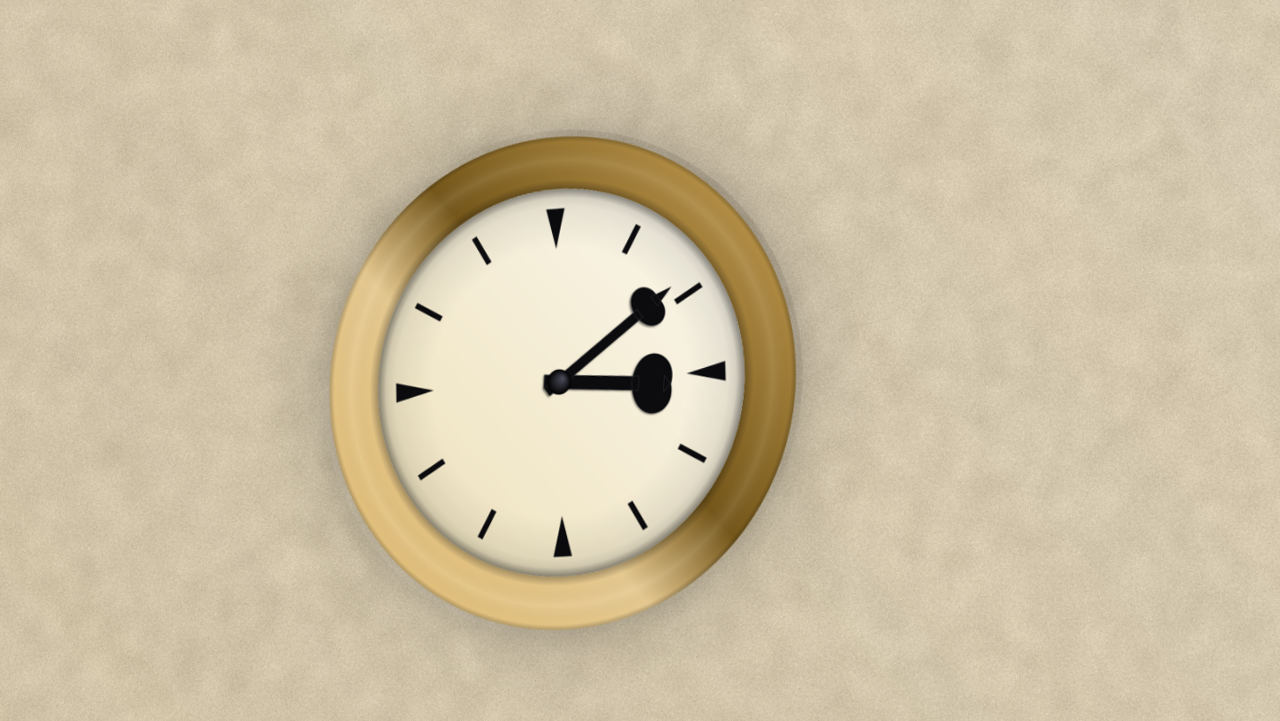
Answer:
3,09
